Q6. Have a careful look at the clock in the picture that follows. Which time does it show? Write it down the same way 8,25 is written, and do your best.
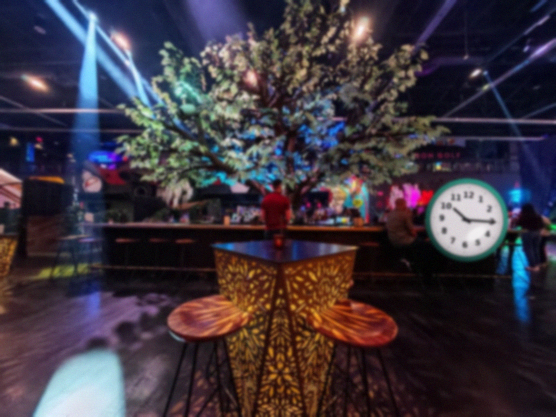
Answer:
10,15
